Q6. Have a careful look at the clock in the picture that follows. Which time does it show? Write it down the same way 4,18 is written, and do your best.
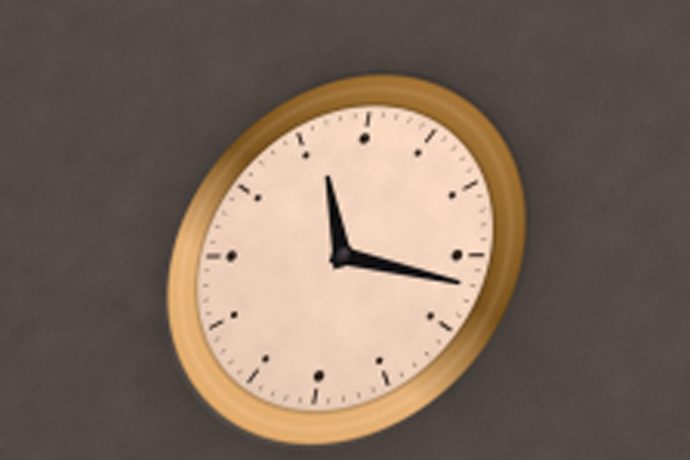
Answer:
11,17
